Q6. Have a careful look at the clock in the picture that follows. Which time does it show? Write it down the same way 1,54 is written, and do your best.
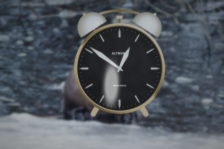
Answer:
12,51
